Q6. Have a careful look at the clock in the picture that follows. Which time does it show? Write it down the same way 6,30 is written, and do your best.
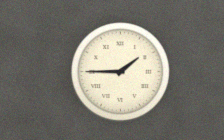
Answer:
1,45
